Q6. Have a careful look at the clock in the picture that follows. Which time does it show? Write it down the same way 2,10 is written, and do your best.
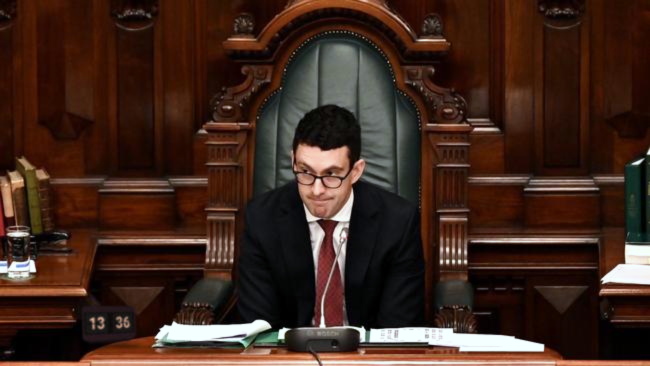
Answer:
13,36
